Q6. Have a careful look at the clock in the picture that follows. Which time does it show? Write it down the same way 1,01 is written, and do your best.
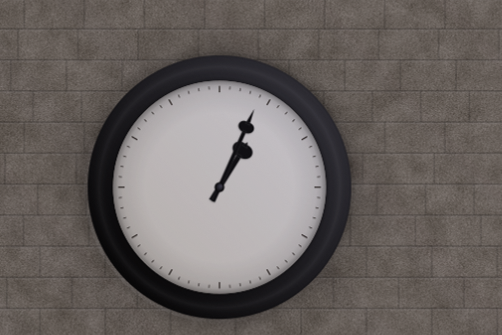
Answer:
1,04
